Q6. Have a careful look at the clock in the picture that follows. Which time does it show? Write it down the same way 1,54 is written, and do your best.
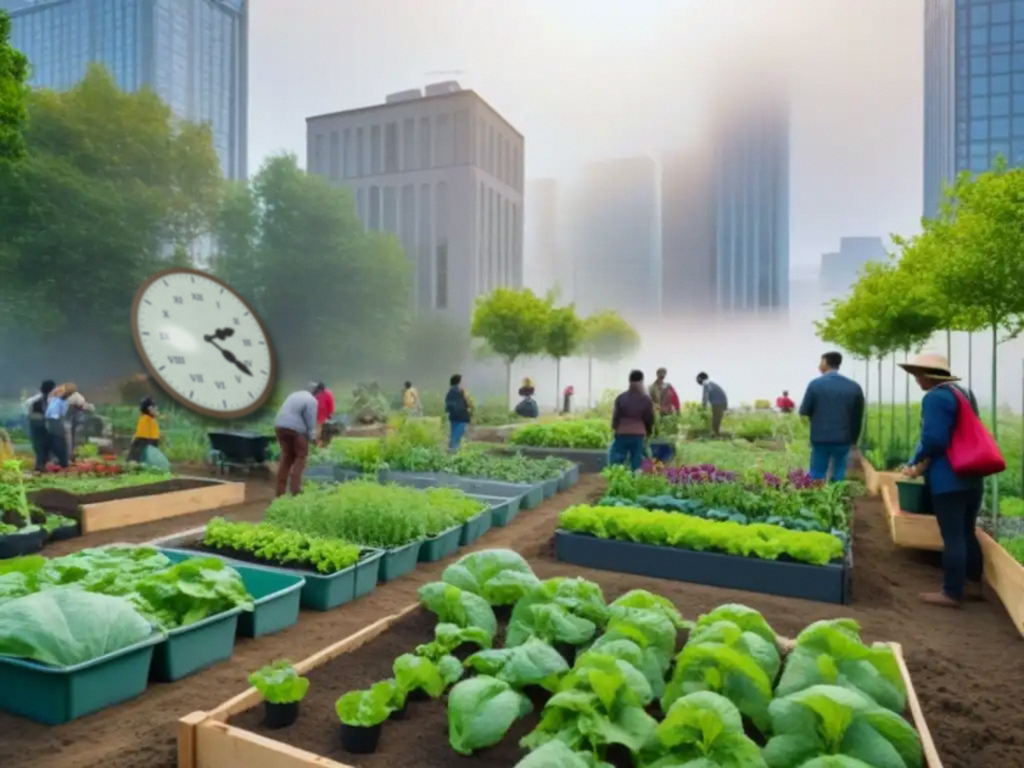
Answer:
2,22
